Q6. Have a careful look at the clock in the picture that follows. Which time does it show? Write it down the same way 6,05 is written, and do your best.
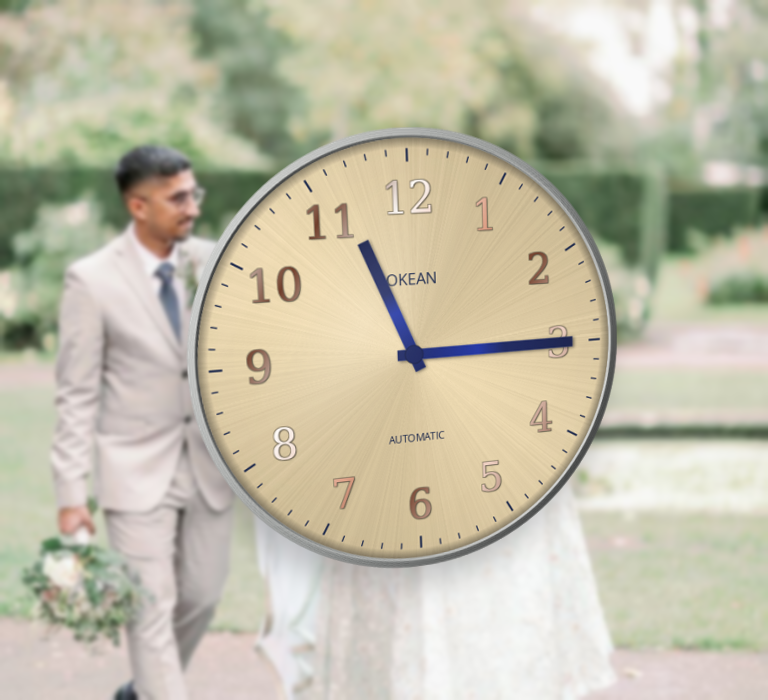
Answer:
11,15
